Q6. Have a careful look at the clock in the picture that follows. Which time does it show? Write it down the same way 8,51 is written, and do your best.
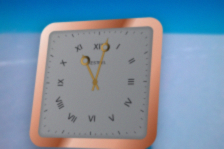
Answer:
11,02
